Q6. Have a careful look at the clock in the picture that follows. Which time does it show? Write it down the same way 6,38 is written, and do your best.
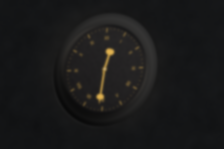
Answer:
12,31
